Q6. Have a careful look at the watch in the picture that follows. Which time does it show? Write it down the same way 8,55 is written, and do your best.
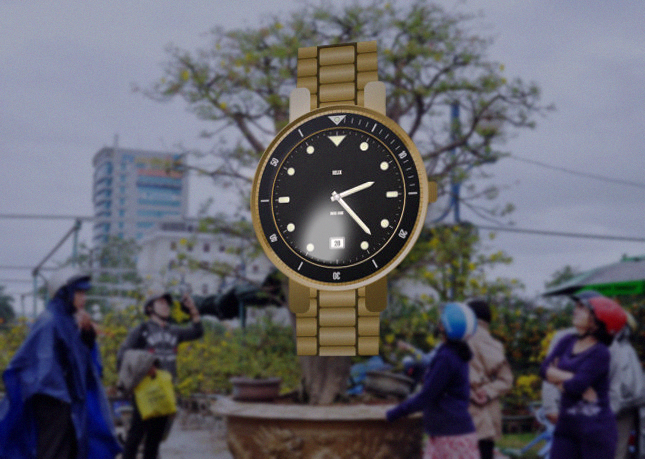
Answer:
2,23
